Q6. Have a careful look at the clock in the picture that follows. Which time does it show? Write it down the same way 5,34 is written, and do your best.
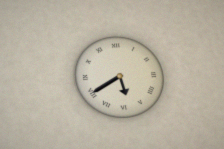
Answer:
5,40
